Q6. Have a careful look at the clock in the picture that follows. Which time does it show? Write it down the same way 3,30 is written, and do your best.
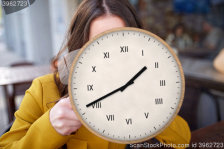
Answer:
1,41
